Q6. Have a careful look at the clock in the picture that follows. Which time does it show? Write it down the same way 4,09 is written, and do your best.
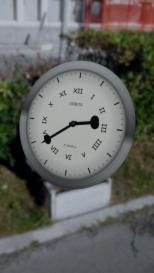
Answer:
2,39
